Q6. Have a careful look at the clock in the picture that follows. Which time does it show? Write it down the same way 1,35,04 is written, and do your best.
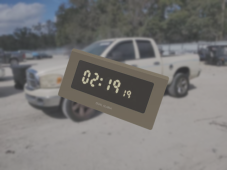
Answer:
2,19,19
